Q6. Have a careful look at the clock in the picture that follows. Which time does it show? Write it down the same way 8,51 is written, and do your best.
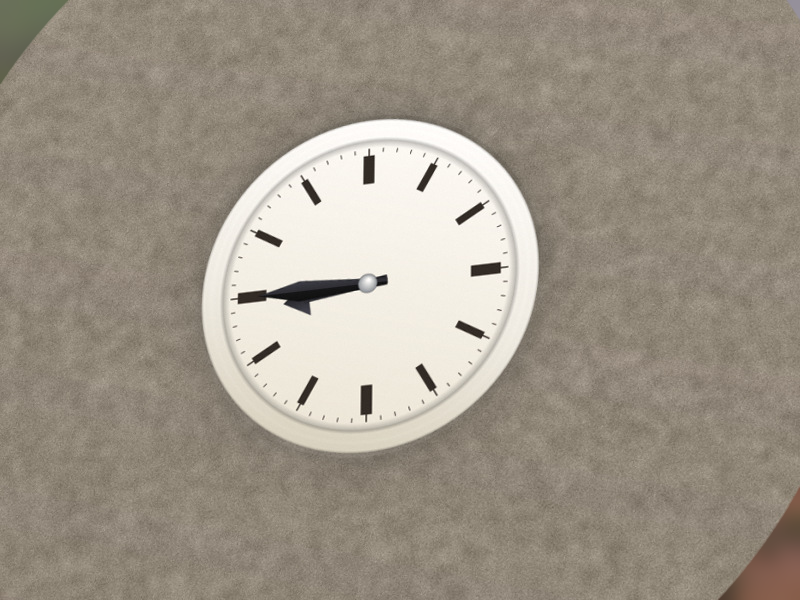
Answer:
8,45
